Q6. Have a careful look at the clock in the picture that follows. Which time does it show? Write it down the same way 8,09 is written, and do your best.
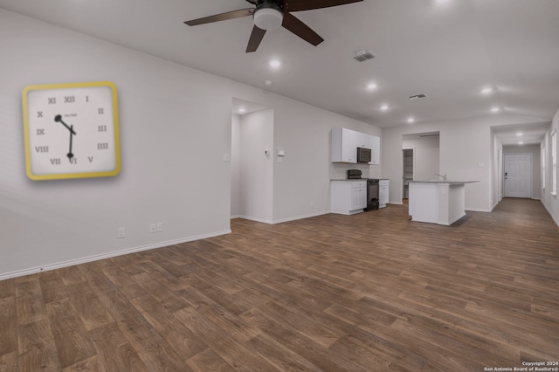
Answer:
10,31
